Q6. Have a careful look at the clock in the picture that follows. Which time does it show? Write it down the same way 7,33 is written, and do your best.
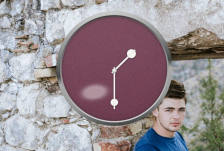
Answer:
1,30
